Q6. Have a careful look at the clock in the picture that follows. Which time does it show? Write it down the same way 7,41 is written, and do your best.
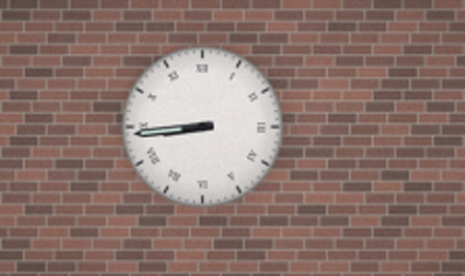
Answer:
8,44
